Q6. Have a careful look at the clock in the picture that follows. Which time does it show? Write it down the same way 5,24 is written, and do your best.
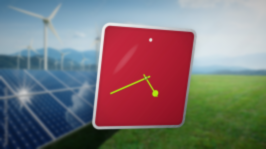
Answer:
4,41
